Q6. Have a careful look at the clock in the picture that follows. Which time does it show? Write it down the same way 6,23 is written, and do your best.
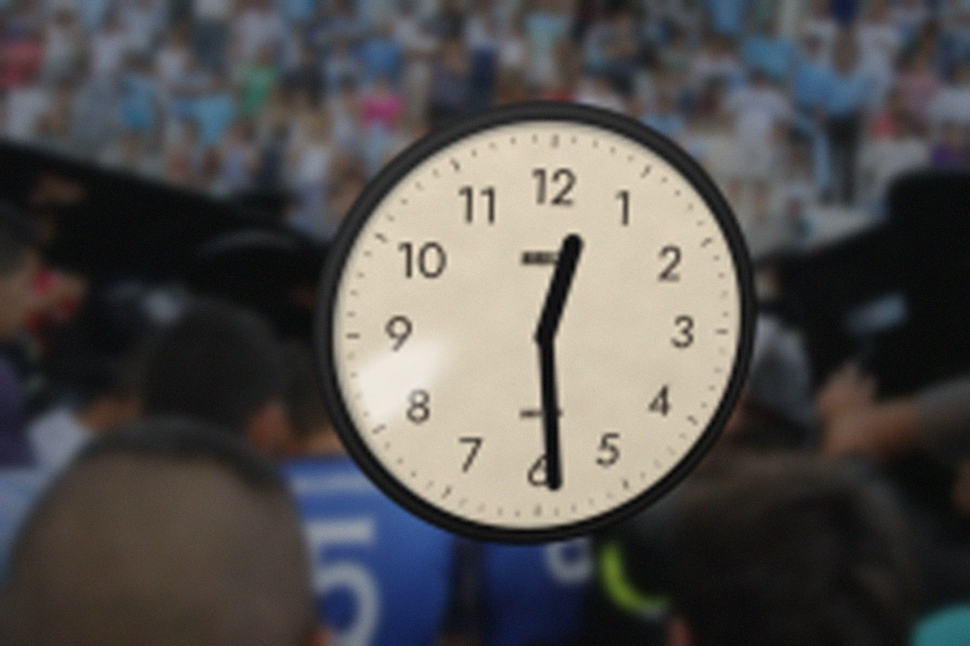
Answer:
12,29
